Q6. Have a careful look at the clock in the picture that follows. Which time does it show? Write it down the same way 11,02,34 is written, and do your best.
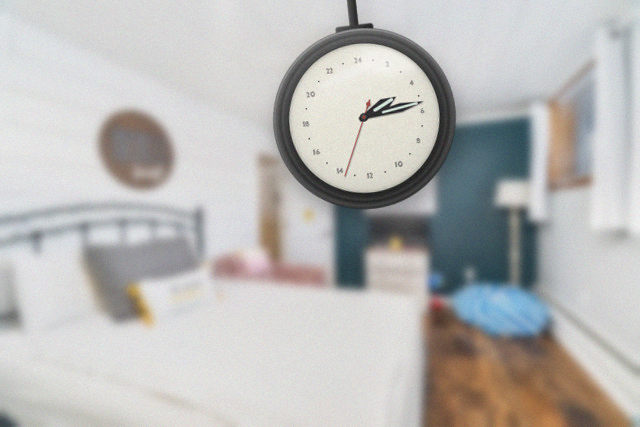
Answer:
4,13,34
